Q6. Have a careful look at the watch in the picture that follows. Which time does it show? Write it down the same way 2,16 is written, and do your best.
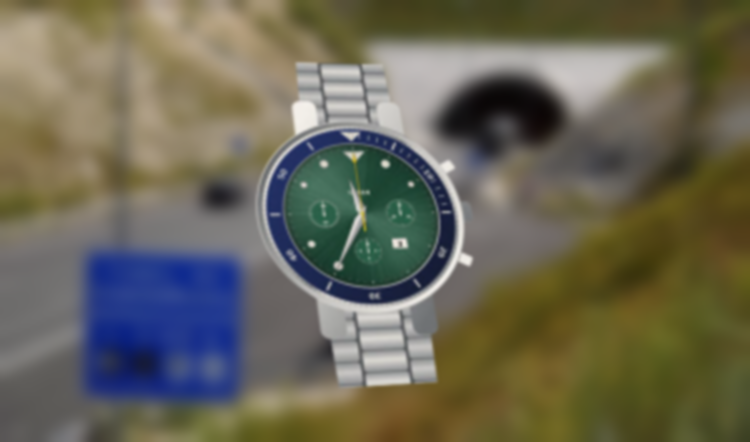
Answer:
11,35
